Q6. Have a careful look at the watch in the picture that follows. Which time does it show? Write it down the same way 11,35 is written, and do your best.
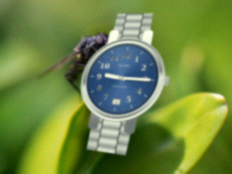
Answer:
9,15
